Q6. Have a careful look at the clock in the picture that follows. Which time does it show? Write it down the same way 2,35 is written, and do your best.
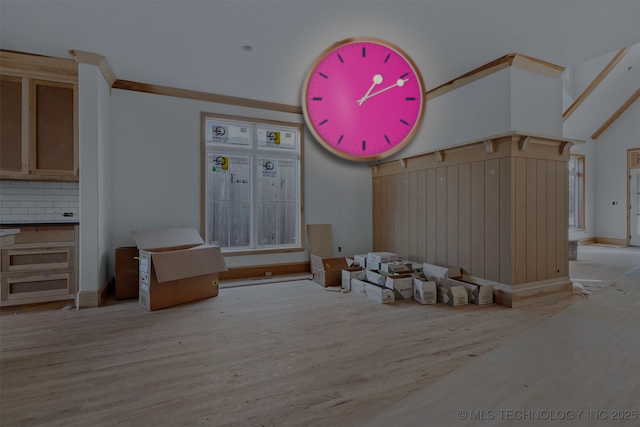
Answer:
1,11
